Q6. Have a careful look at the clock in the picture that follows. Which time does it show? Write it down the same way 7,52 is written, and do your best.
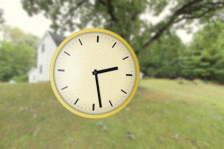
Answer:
2,28
